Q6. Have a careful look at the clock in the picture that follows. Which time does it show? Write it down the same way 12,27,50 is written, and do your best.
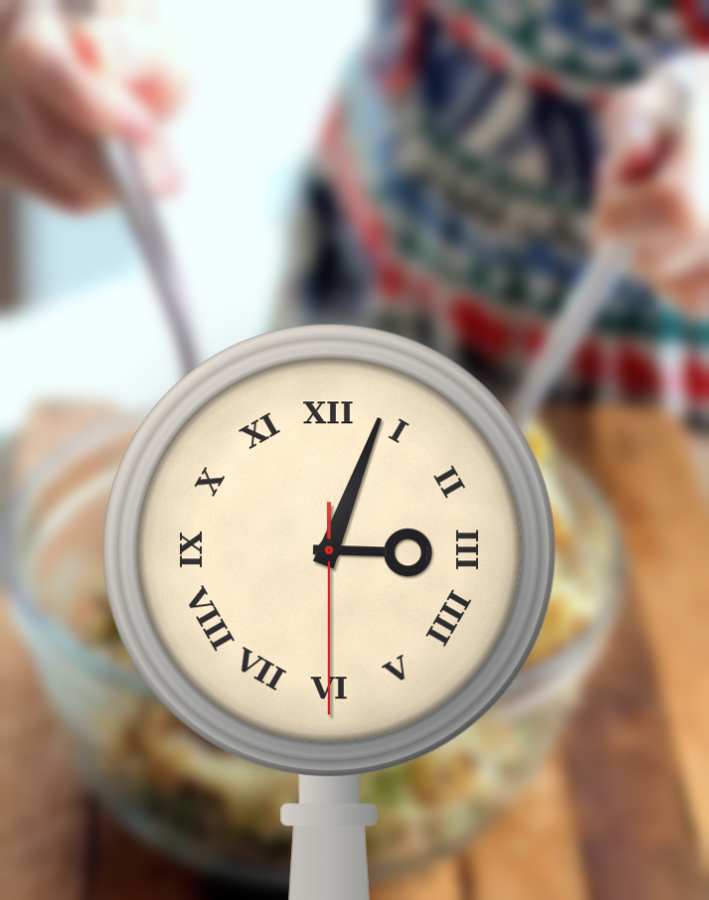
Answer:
3,03,30
